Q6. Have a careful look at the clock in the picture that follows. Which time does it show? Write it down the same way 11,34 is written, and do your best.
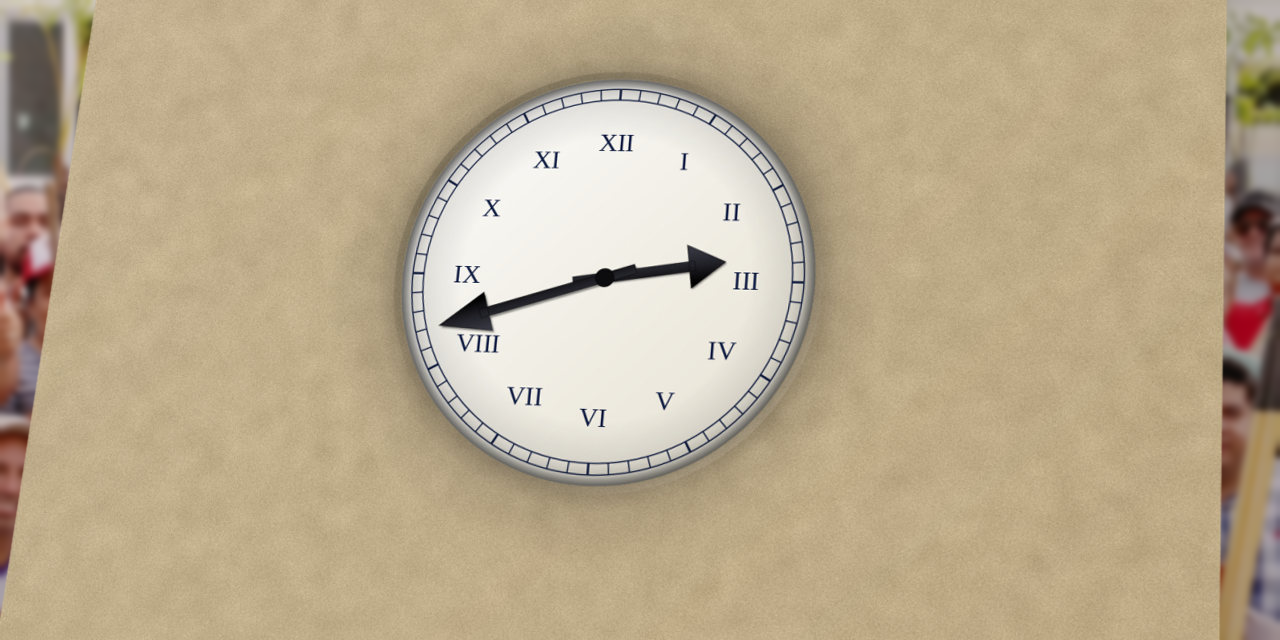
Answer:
2,42
